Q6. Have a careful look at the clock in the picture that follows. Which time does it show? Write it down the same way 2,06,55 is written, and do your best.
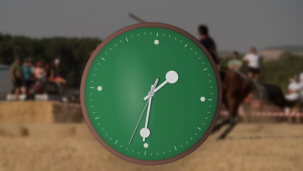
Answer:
1,30,33
